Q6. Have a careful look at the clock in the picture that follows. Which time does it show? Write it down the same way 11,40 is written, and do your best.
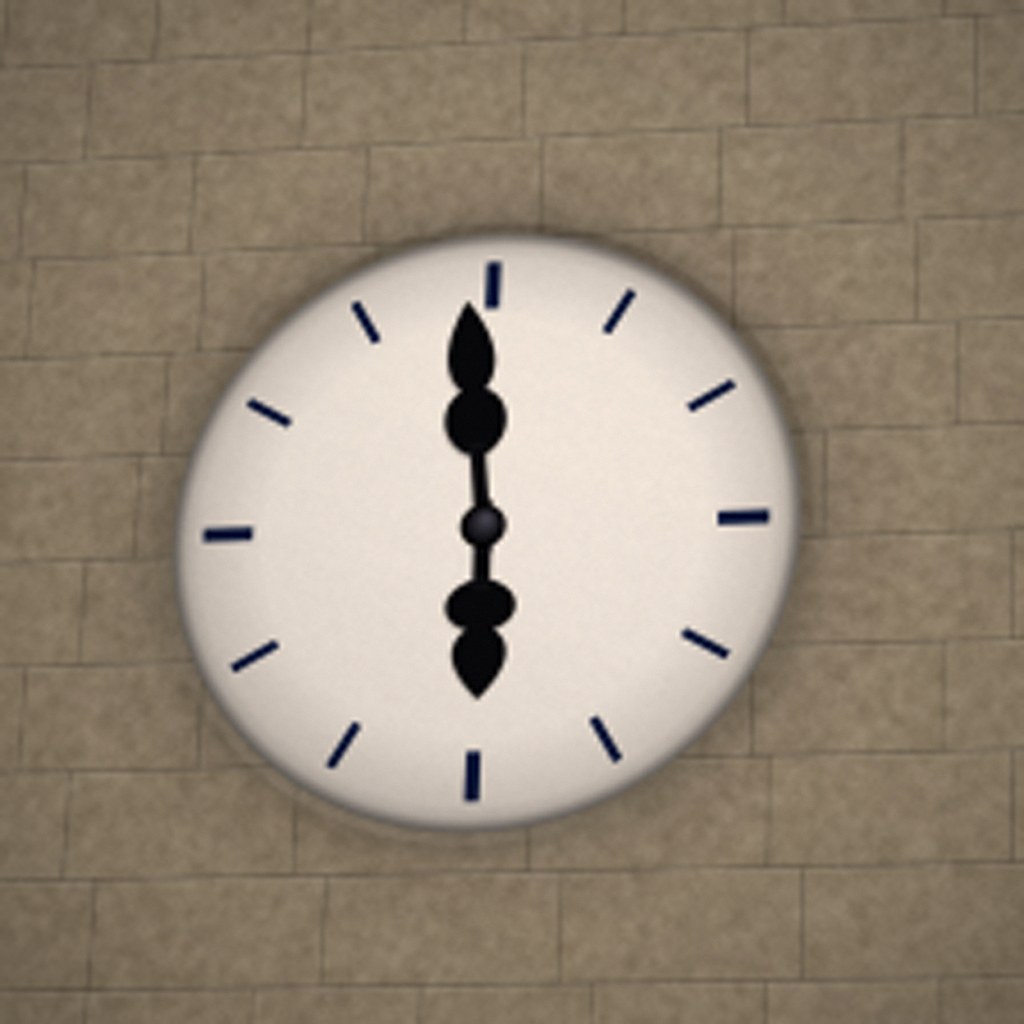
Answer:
5,59
